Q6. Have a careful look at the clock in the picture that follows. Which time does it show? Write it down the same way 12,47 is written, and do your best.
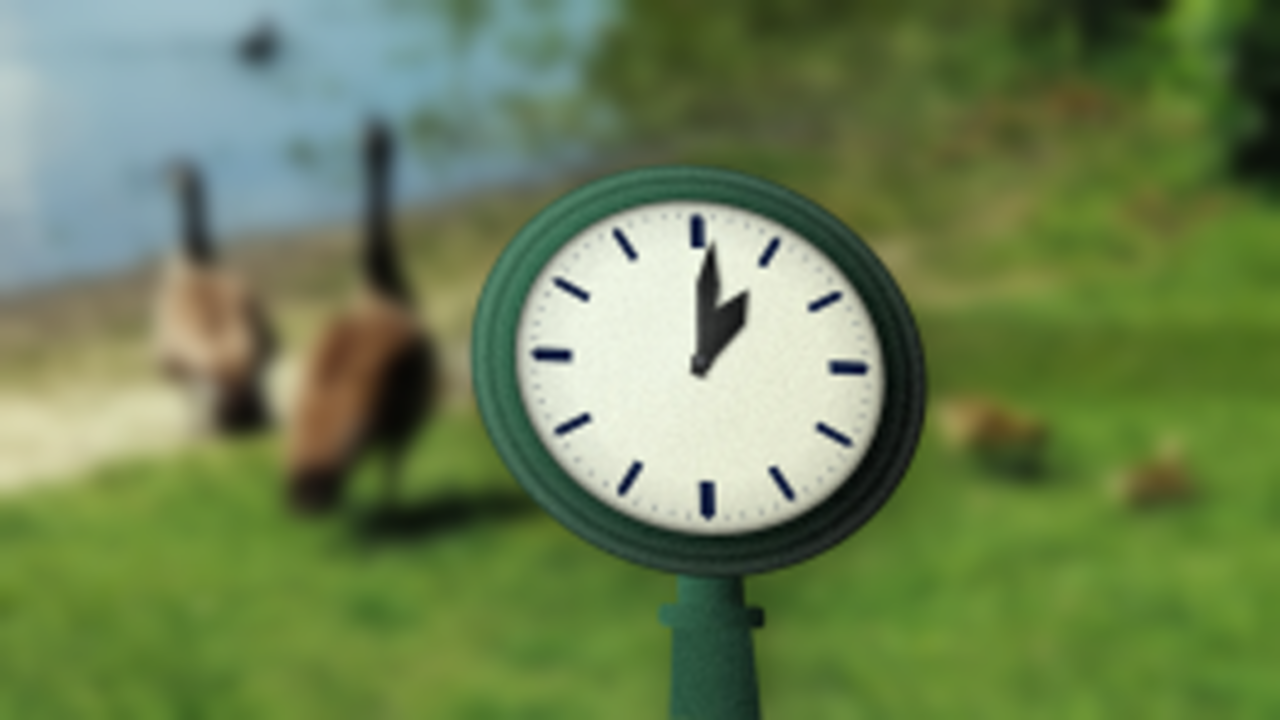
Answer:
1,01
